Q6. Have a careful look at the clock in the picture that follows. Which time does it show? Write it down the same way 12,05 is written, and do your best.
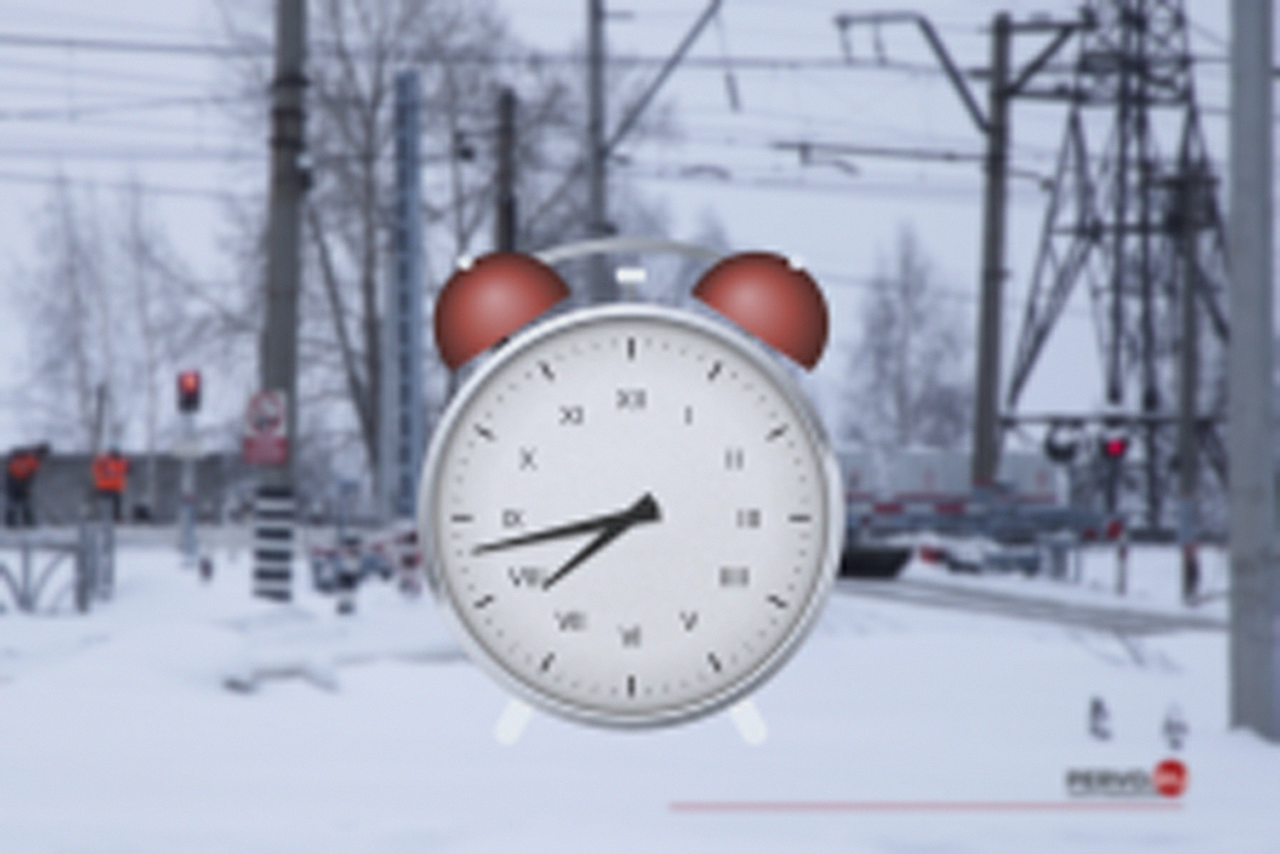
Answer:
7,43
